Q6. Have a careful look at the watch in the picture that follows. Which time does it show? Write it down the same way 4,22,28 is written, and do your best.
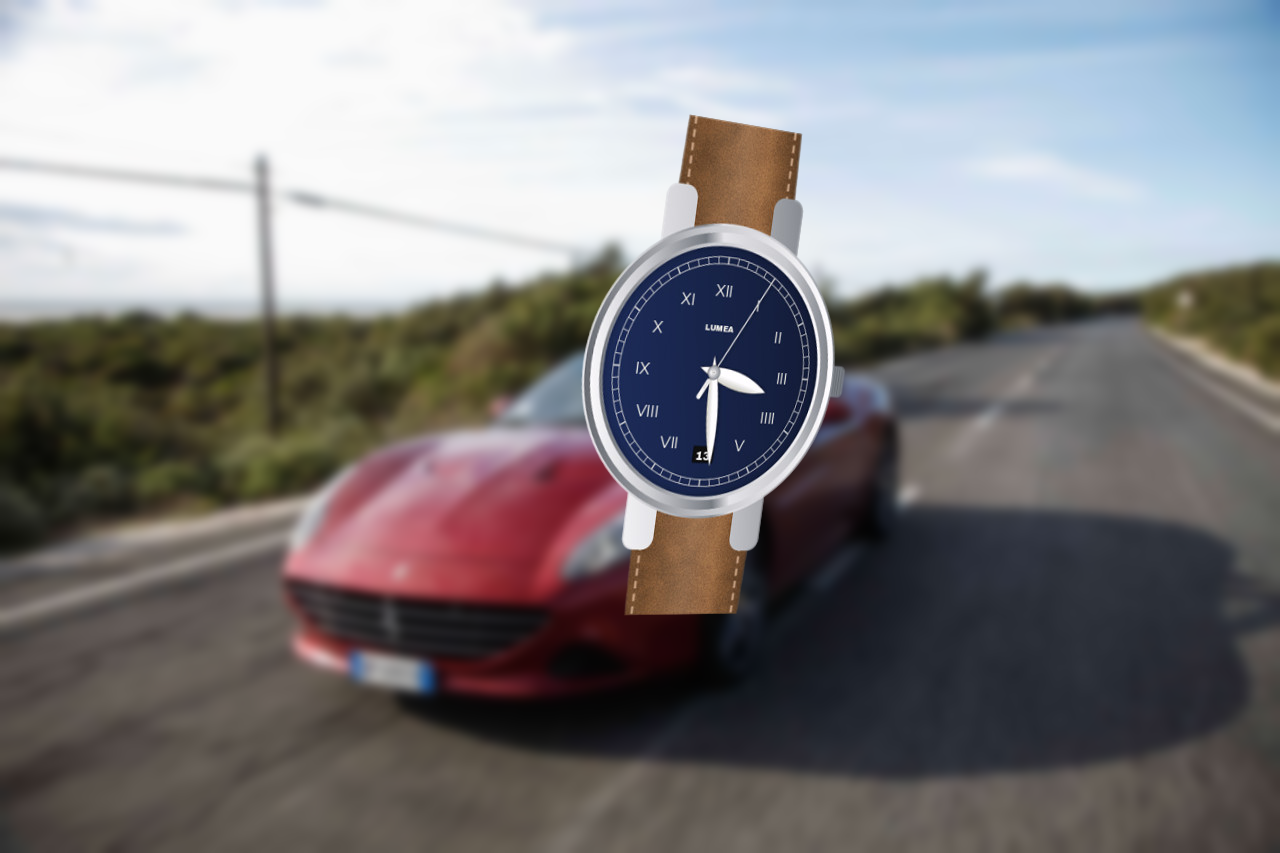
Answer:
3,29,05
